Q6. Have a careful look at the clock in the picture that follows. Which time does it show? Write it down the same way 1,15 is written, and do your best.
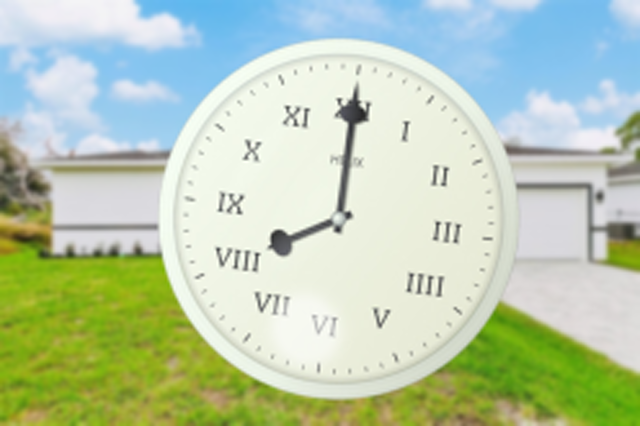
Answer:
8,00
